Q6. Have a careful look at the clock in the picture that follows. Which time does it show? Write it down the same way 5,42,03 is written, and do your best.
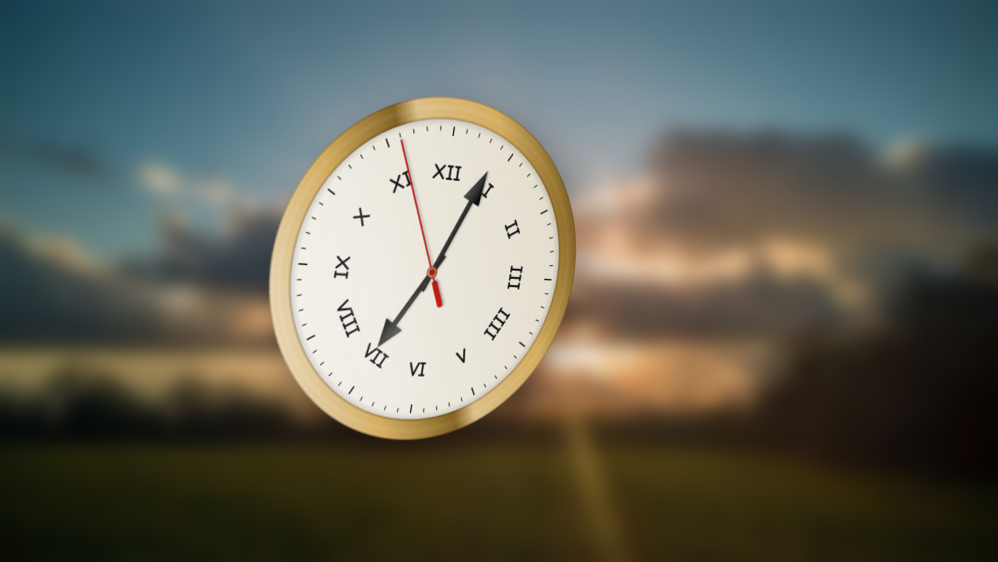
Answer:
7,03,56
